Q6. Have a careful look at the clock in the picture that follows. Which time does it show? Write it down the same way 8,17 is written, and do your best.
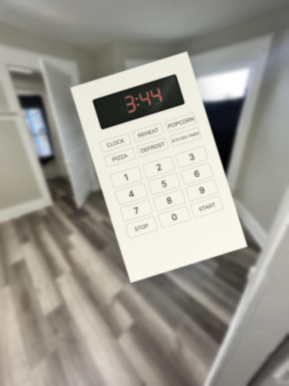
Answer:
3,44
